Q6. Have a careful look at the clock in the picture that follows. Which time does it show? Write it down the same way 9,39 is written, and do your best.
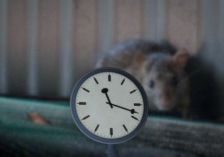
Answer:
11,18
